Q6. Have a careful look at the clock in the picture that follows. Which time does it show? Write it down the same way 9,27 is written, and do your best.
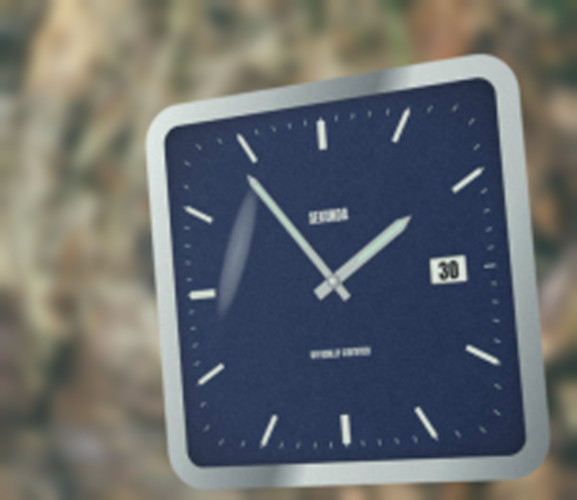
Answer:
1,54
